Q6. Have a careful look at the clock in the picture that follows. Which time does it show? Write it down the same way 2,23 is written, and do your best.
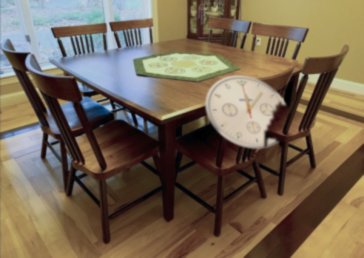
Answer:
12,07
